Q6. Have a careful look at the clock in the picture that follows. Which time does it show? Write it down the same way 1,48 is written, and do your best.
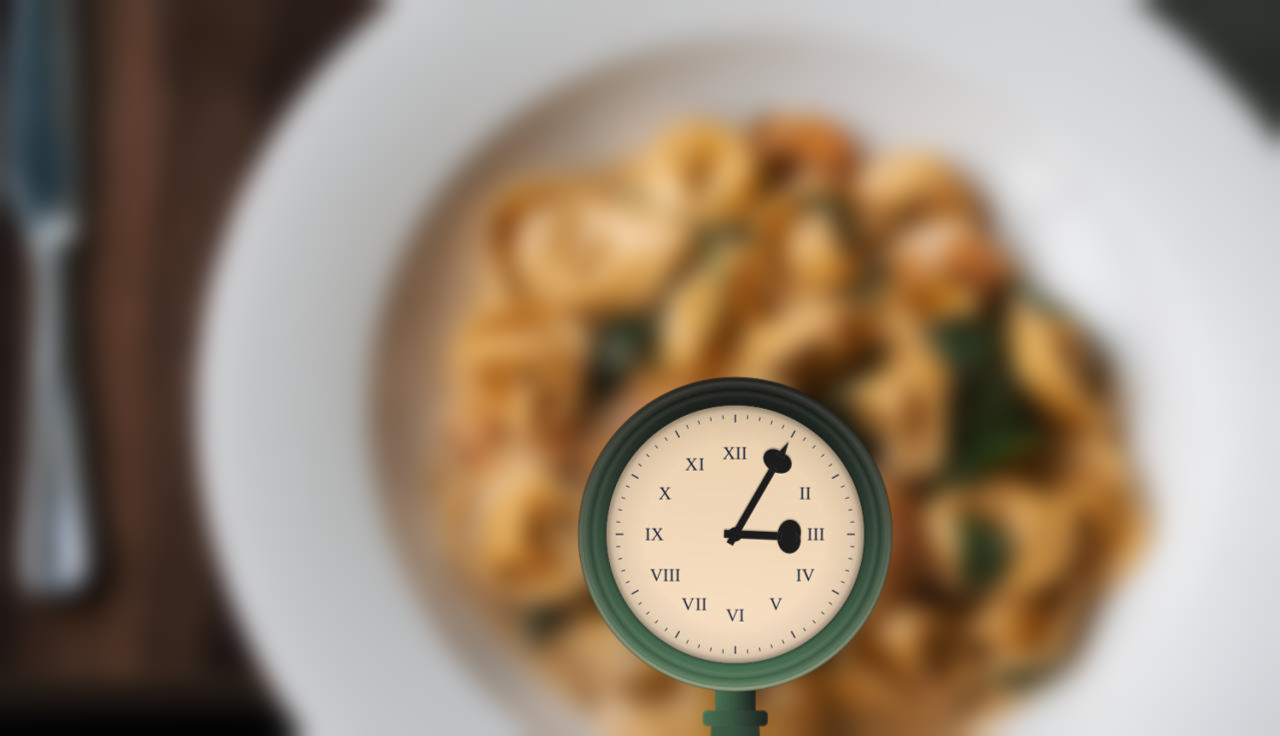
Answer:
3,05
